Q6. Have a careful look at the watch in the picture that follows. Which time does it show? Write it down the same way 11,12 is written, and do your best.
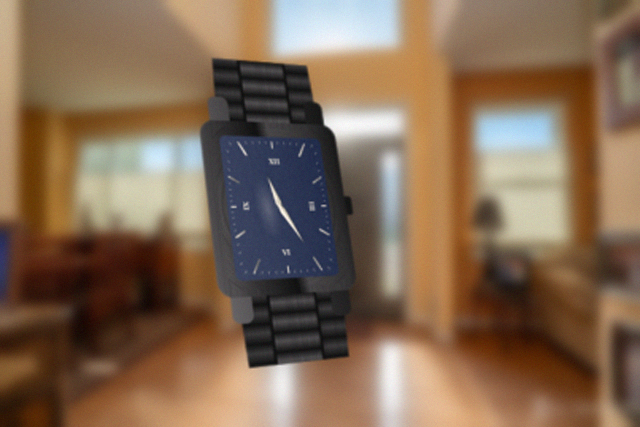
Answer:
11,25
